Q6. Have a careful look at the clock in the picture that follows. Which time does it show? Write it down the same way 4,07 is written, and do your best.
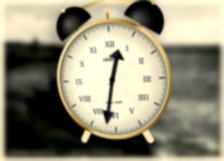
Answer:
12,32
